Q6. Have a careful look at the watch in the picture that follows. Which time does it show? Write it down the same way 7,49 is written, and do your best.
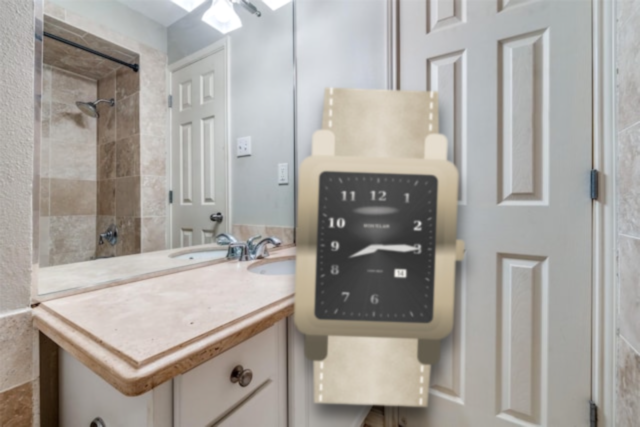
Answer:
8,15
